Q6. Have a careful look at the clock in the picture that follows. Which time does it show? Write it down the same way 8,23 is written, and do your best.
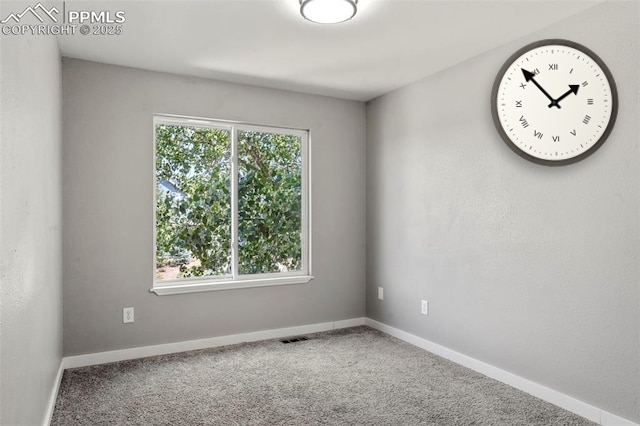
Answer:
1,53
